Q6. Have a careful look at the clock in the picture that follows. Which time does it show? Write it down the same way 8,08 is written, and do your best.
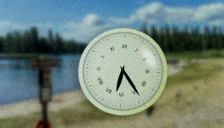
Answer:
6,24
